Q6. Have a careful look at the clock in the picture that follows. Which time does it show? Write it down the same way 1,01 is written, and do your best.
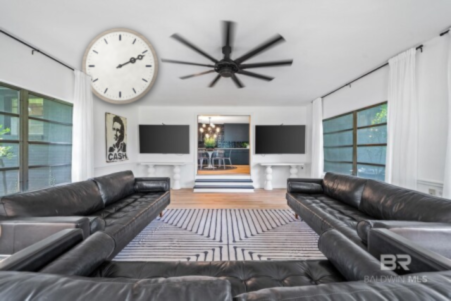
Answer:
2,11
